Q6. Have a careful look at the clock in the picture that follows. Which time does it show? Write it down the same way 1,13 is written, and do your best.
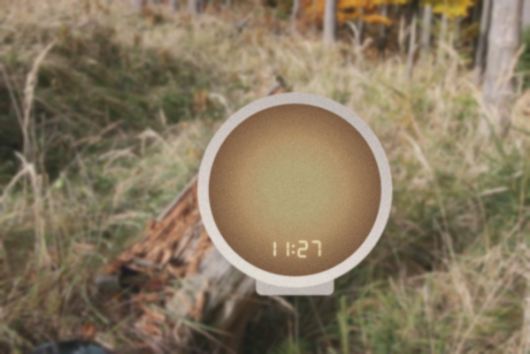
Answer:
11,27
